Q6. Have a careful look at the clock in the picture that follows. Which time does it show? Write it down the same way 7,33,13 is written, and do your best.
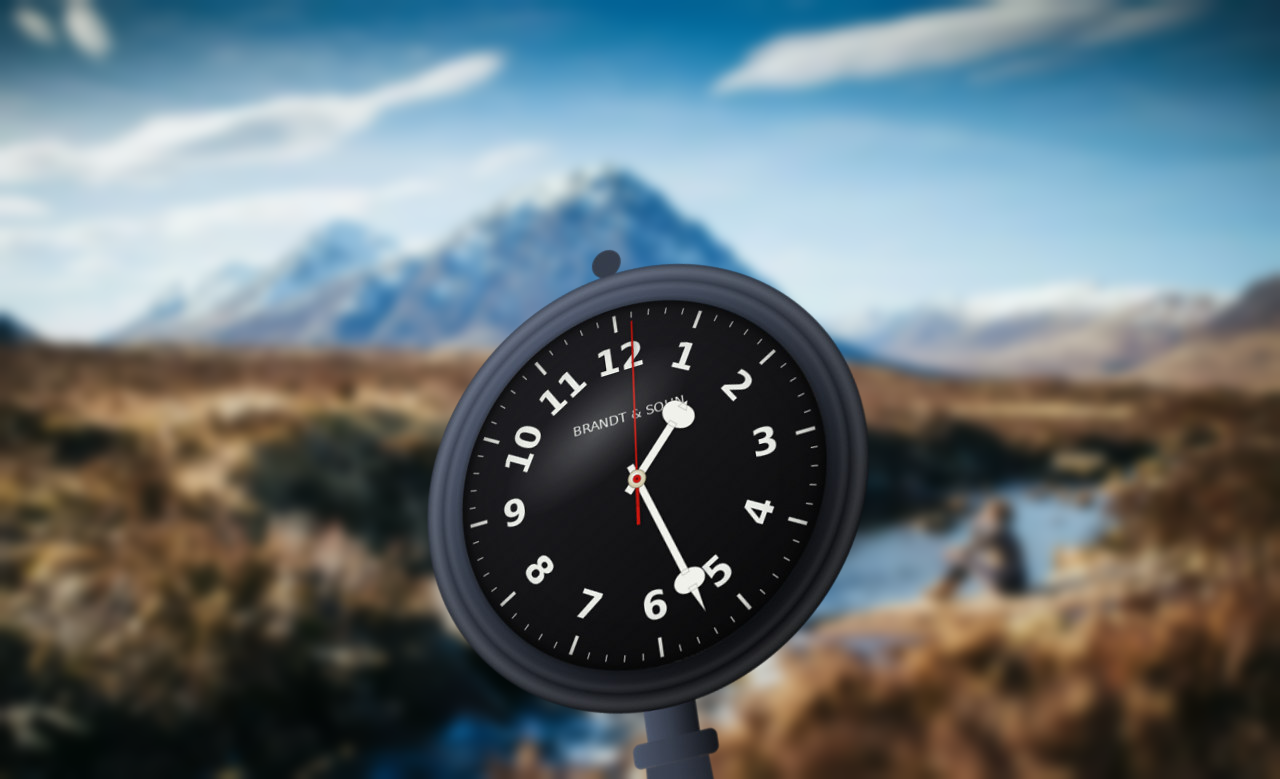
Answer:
1,27,01
